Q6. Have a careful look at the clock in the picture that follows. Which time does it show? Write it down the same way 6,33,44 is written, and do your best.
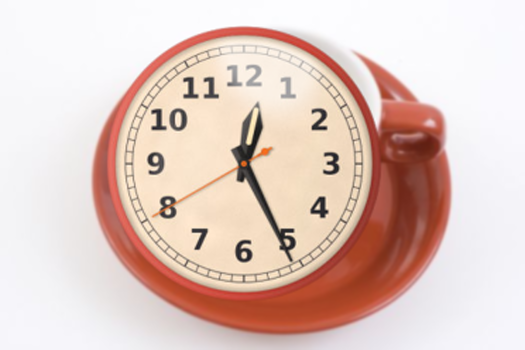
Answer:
12,25,40
